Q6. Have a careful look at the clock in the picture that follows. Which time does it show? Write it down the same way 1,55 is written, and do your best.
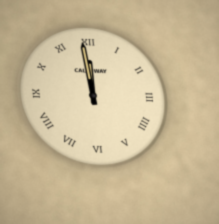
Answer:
11,59
